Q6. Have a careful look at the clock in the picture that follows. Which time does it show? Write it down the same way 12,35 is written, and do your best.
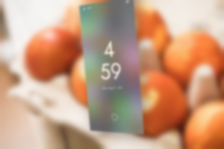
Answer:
4,59
